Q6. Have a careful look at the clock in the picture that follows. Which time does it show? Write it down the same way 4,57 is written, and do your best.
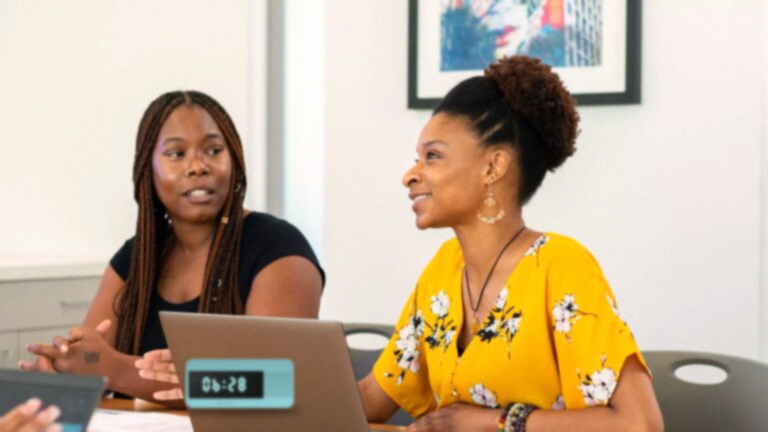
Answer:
6,28
